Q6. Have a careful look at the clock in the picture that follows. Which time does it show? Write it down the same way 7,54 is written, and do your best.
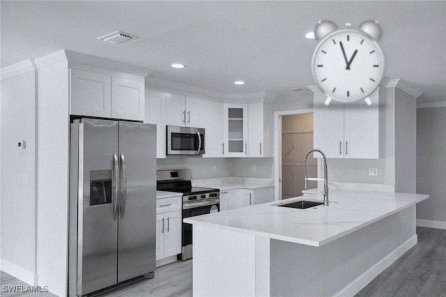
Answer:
12,57
